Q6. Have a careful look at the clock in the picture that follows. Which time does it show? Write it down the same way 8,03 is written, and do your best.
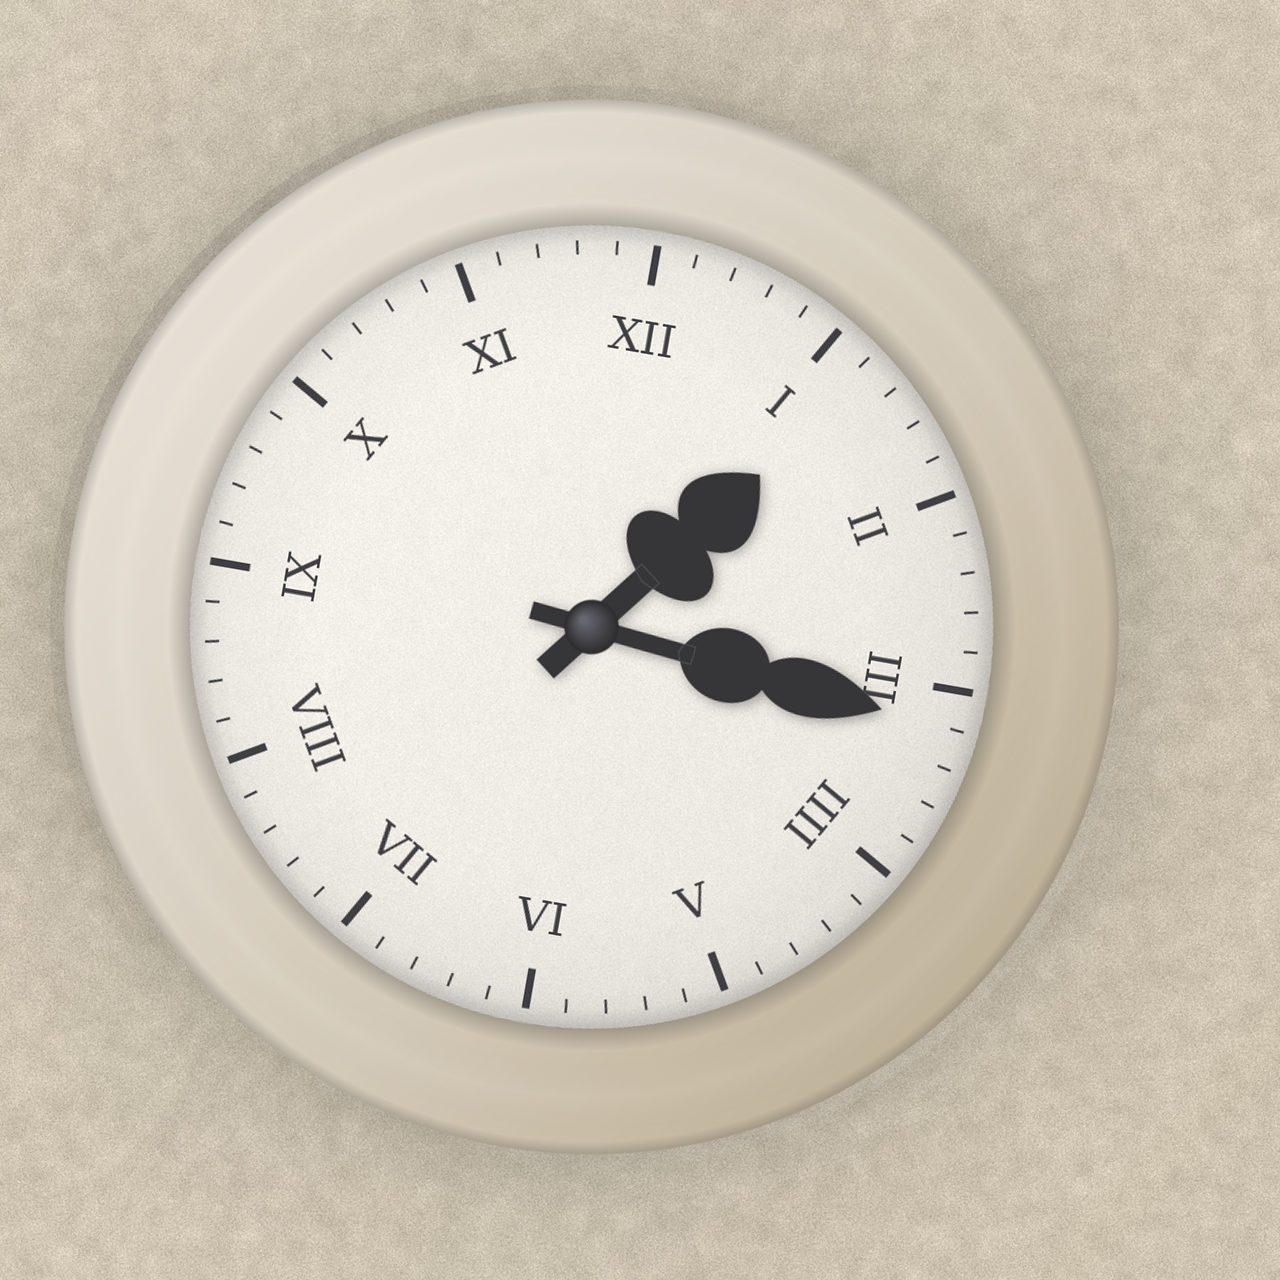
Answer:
1,16
